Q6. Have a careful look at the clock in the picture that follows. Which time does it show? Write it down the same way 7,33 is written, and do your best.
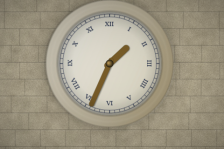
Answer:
1,34
